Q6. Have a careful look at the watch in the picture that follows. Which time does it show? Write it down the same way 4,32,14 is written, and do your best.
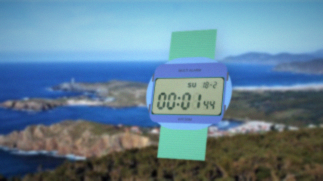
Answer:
0,01,44
